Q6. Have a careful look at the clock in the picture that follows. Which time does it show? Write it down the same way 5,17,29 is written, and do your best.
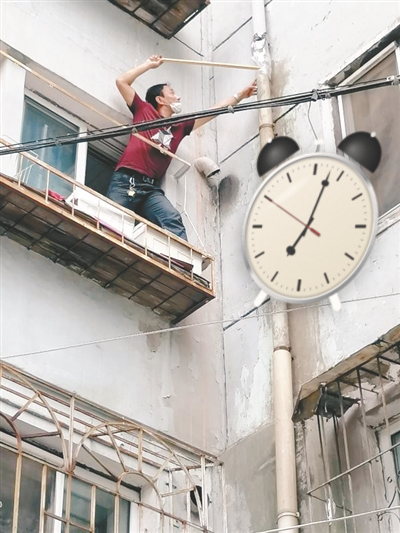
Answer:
7,02,50
